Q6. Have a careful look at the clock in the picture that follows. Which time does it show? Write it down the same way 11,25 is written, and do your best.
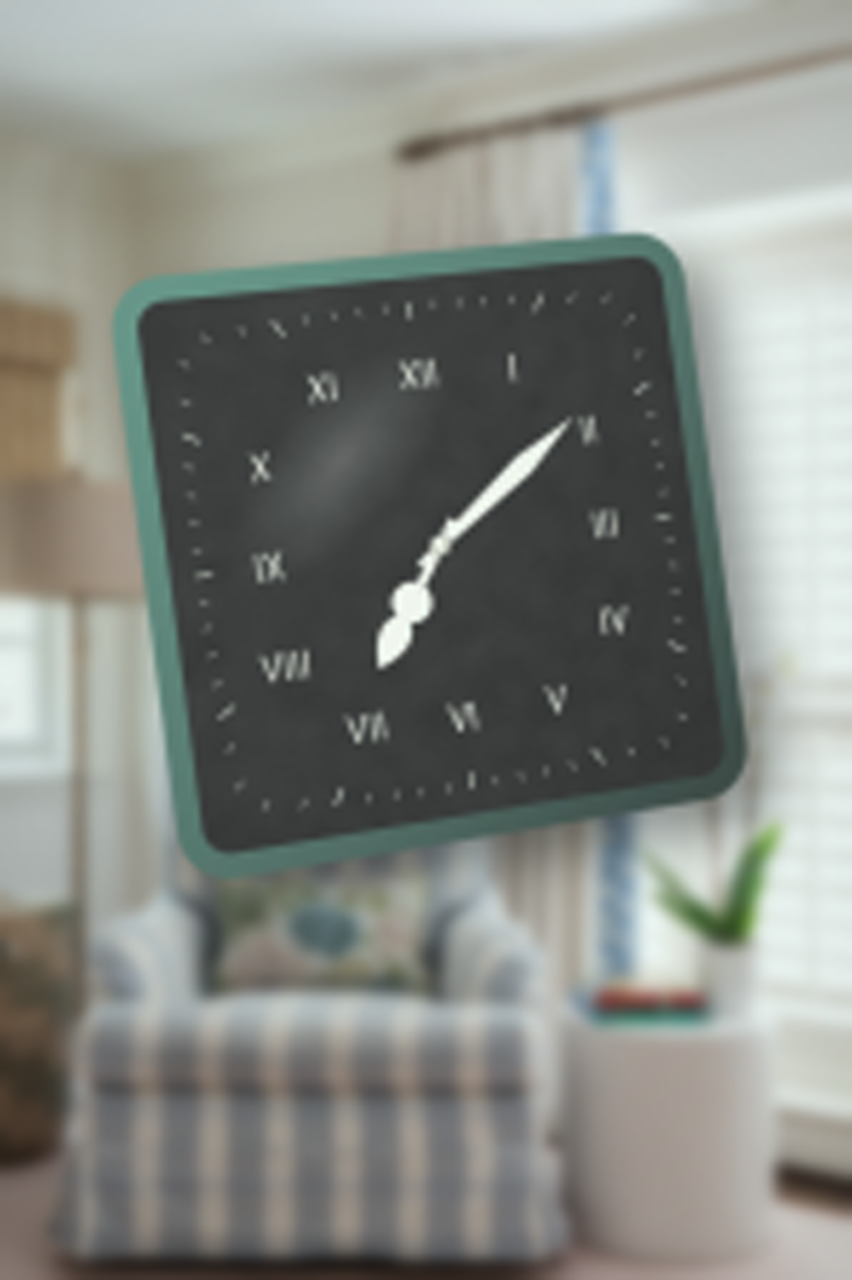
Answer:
7,09
